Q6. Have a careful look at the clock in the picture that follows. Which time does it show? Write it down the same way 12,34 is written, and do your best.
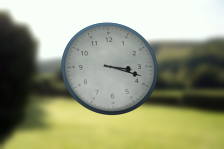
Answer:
3,18
